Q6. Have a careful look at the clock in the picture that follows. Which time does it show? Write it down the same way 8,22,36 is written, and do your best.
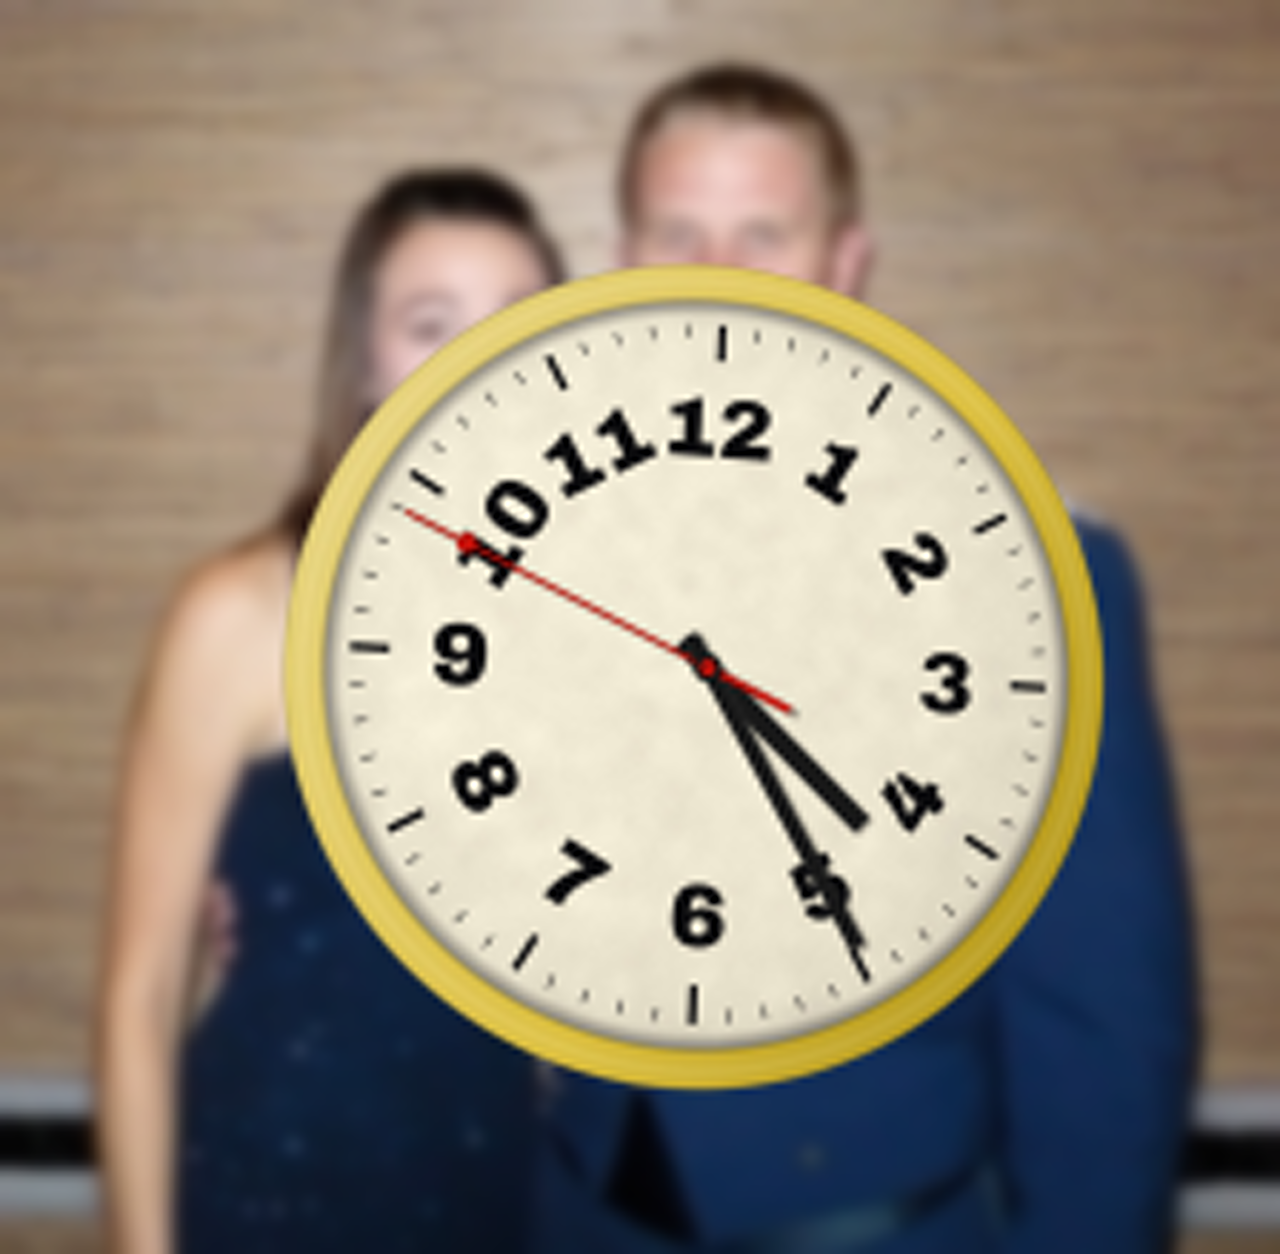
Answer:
4,24,49
